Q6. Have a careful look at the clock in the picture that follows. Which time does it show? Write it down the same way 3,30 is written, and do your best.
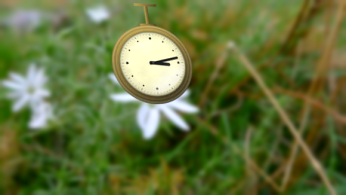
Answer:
3,13
